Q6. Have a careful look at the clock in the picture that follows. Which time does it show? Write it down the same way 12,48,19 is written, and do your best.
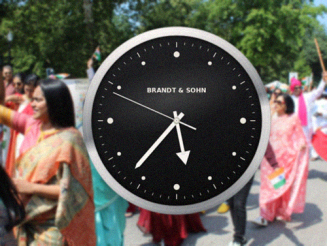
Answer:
5,36,49
